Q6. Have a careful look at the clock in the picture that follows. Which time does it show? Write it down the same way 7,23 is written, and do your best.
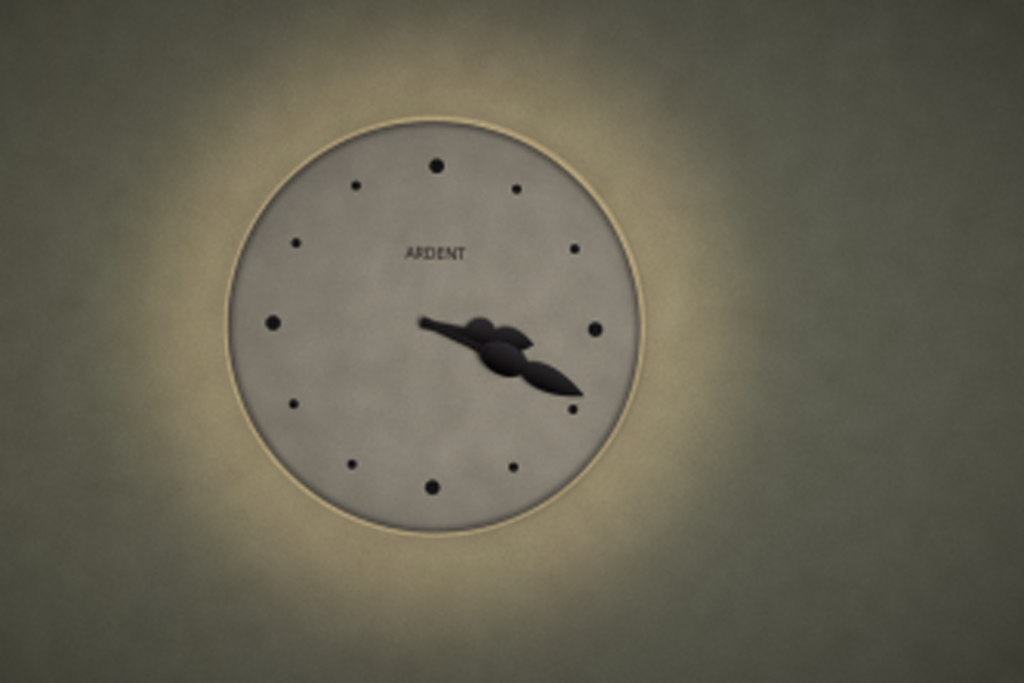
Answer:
3,19
